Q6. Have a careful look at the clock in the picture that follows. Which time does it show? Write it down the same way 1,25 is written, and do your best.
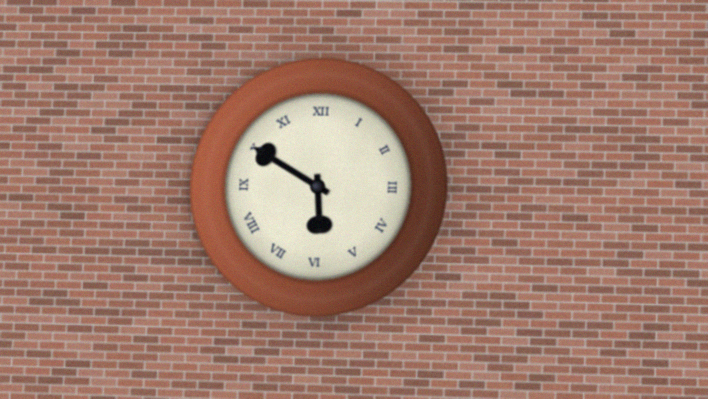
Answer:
5,50
